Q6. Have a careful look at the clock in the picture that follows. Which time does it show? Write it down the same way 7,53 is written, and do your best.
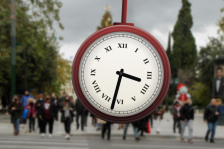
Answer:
3,32
